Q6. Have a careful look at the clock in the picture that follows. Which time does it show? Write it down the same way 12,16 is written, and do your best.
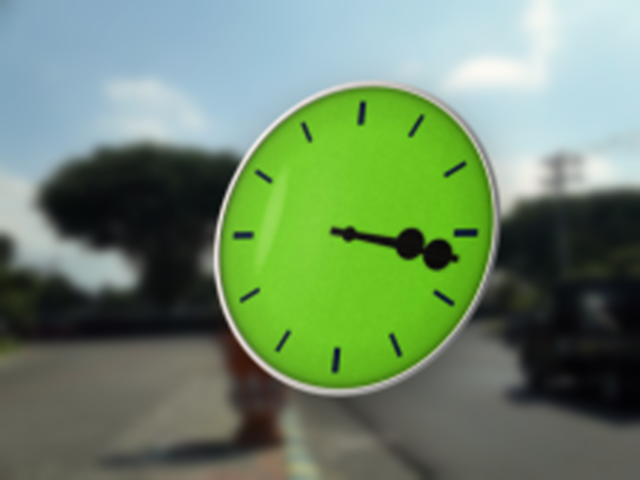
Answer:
3,17
